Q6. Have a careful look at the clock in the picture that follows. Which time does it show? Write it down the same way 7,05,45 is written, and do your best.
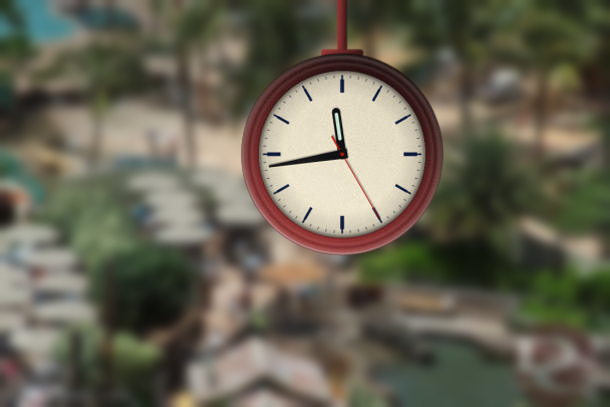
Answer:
11,43,25
